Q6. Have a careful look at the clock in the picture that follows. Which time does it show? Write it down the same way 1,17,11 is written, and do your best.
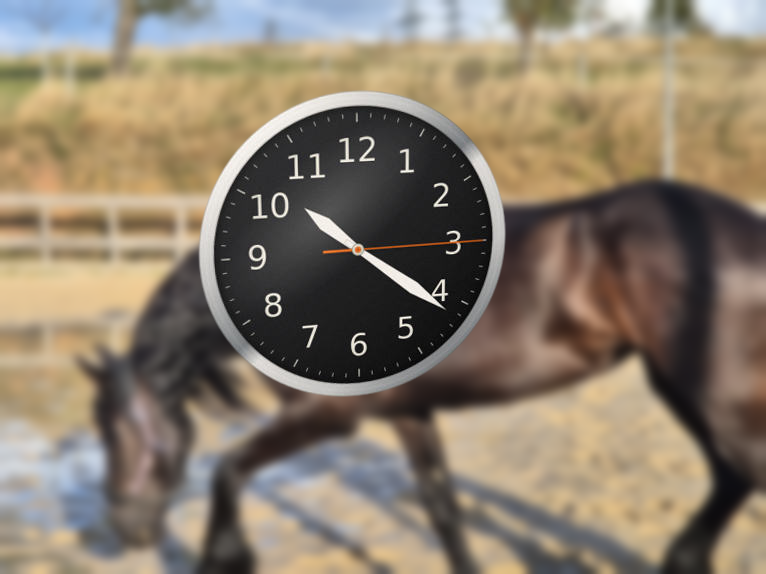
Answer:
10,21,15
